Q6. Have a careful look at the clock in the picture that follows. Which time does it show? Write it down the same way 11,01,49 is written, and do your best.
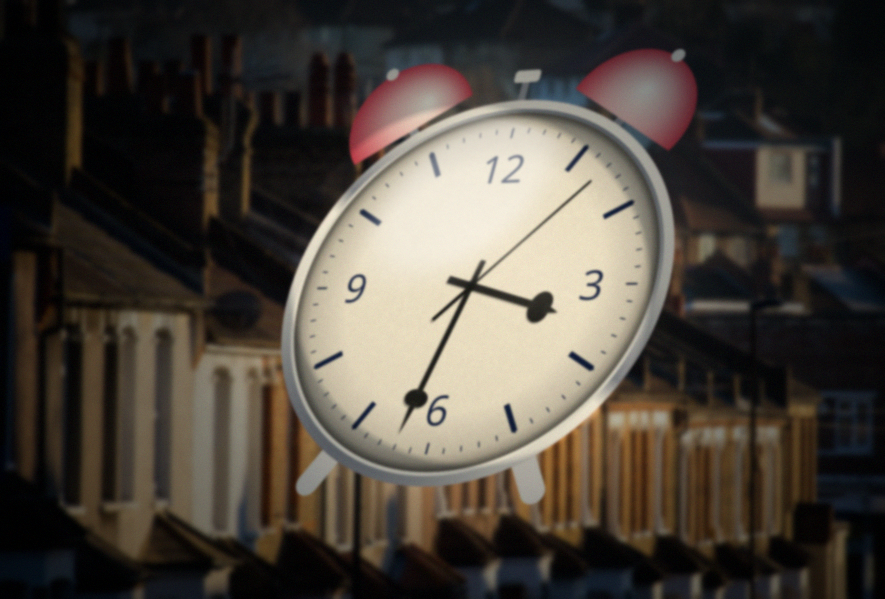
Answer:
3,32,07
